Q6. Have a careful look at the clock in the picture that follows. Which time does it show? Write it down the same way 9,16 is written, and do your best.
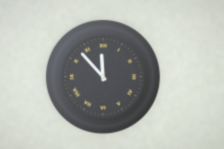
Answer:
11,53
